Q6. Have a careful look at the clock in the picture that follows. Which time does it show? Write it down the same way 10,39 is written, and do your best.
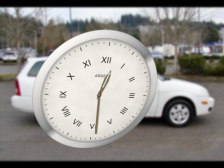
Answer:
12,29
